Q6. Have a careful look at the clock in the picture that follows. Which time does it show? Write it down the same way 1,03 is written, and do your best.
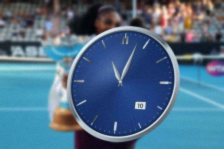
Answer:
11,03
